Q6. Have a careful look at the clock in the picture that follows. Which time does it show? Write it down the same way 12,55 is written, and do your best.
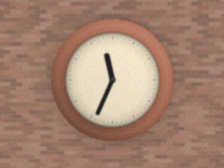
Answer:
11,34
